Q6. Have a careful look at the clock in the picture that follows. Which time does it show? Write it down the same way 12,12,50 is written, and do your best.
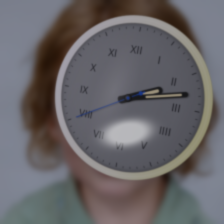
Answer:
2,12,40
